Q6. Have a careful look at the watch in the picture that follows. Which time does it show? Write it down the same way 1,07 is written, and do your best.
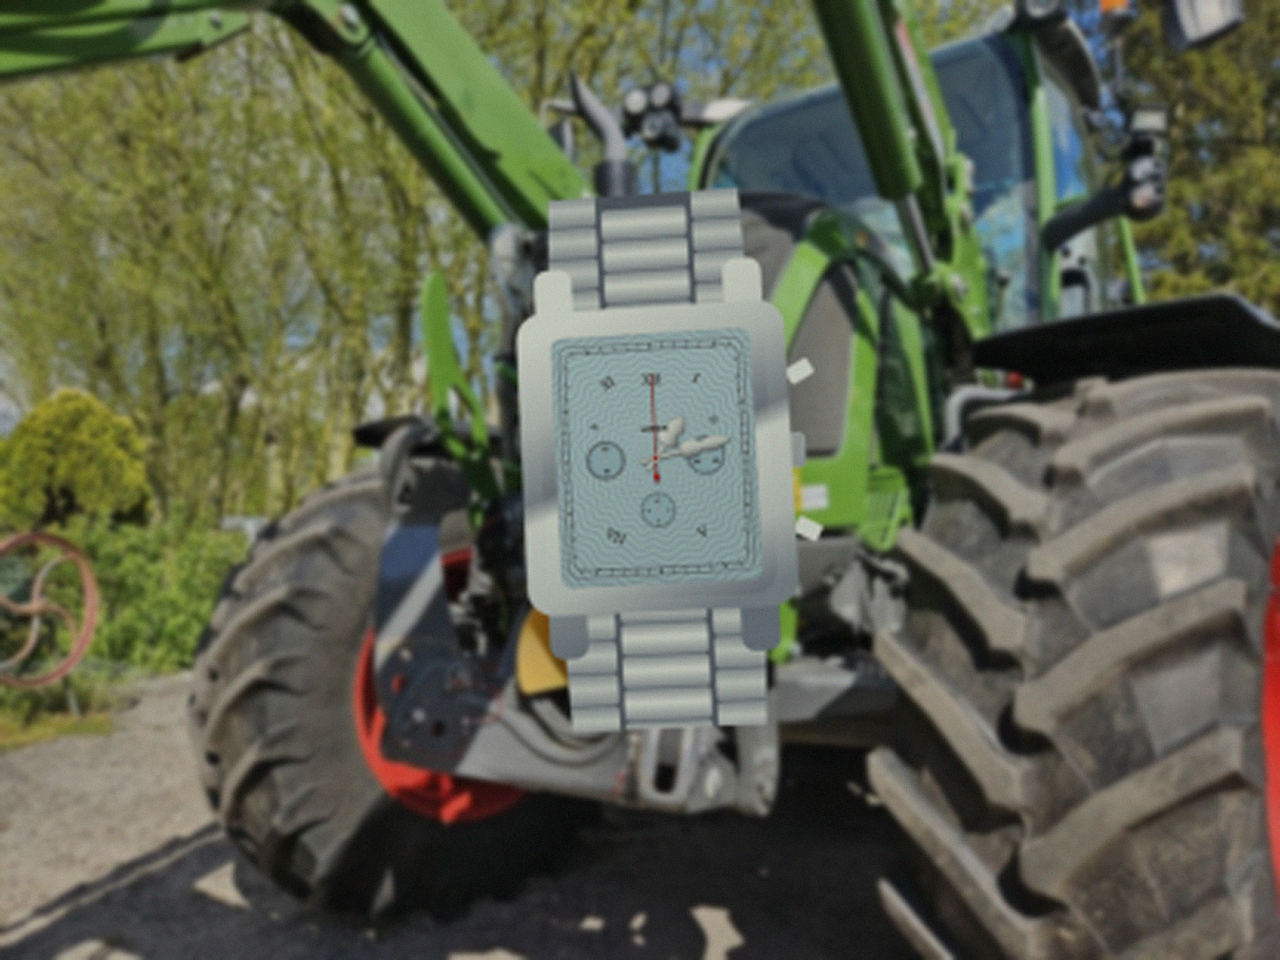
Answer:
1,13
